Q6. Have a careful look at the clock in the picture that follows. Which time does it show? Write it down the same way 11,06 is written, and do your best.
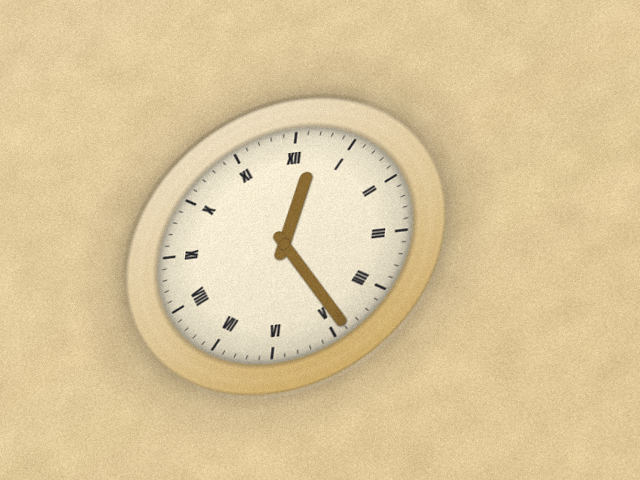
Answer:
12,24
